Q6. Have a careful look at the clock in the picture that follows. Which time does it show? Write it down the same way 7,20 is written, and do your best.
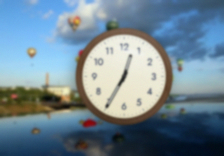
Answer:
12,35
